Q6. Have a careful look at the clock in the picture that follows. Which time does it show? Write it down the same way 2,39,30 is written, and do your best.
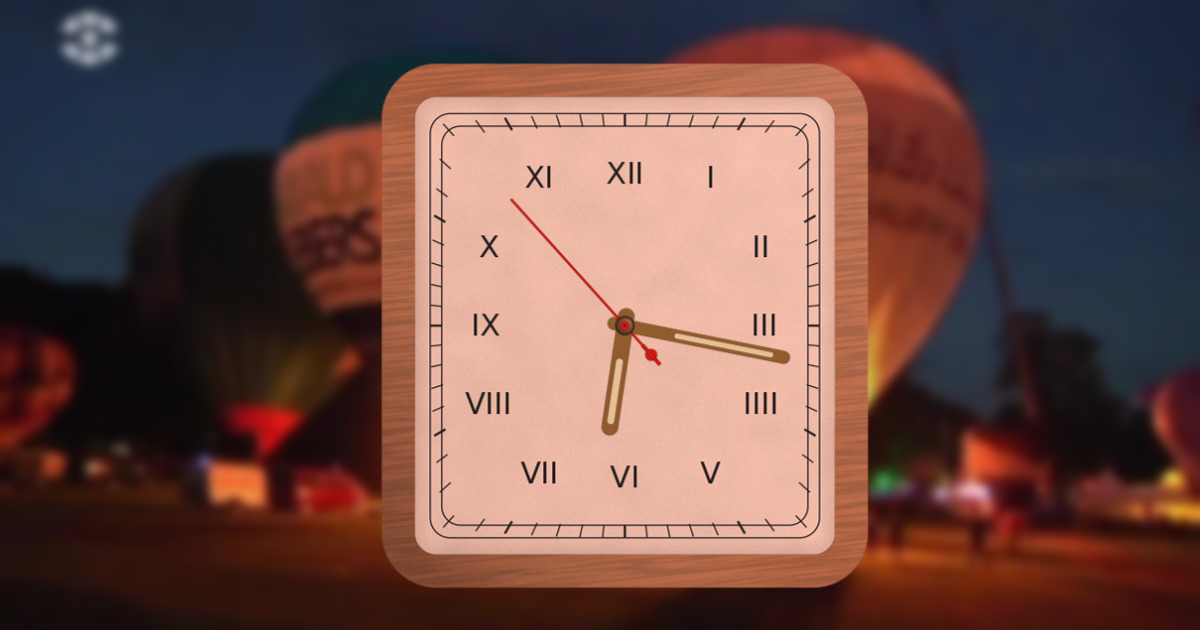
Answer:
6,16,53
